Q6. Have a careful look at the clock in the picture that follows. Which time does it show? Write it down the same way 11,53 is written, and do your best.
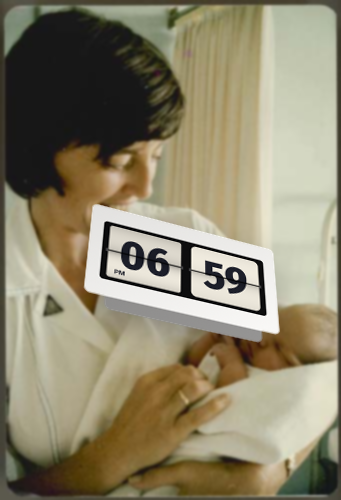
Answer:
6,59
